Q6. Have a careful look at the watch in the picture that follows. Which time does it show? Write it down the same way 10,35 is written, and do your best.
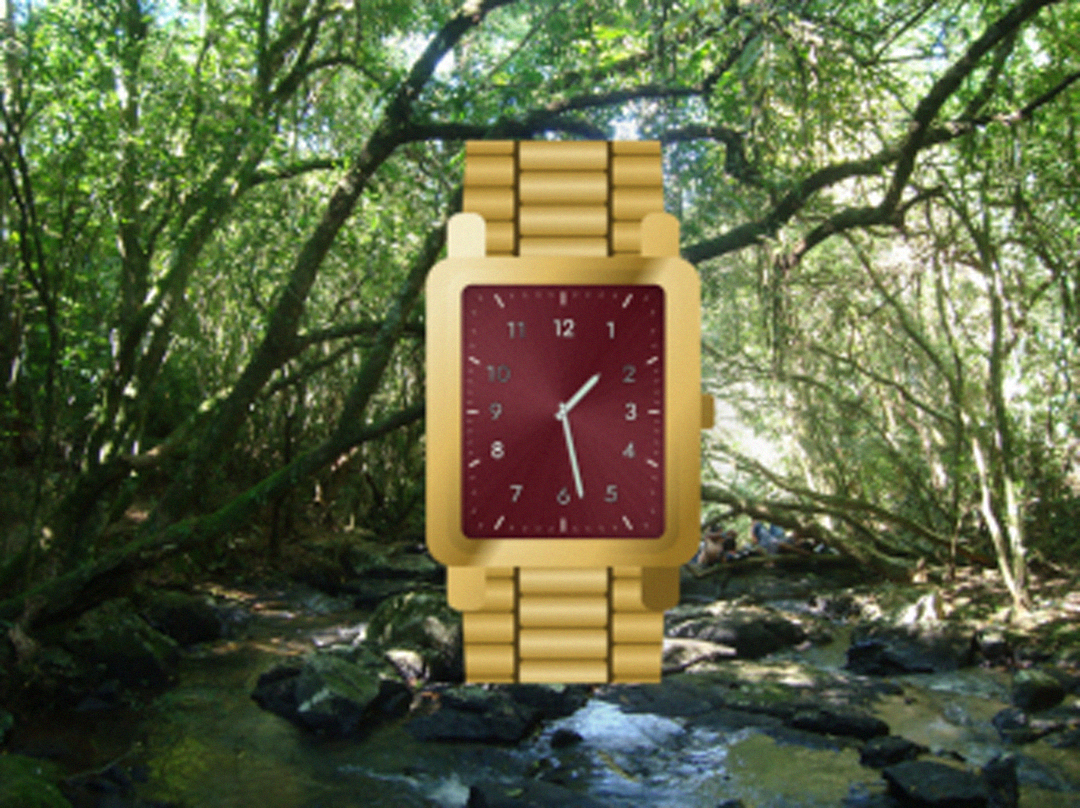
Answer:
1,28
